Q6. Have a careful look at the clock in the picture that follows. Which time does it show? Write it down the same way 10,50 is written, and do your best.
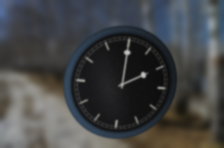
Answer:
2,00
